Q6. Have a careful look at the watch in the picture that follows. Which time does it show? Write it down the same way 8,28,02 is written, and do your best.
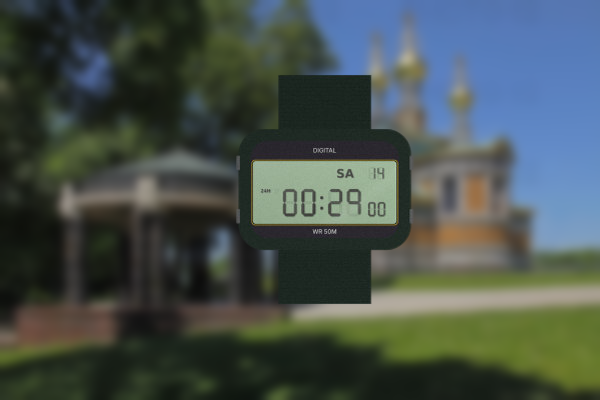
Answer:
0,29,00
